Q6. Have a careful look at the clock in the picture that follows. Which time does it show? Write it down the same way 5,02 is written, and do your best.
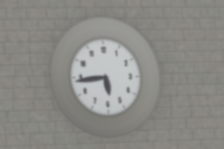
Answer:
5,44
